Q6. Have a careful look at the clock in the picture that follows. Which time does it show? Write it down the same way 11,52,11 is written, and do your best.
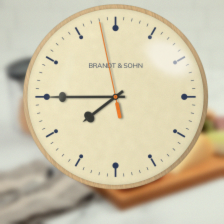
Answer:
7,44,58
